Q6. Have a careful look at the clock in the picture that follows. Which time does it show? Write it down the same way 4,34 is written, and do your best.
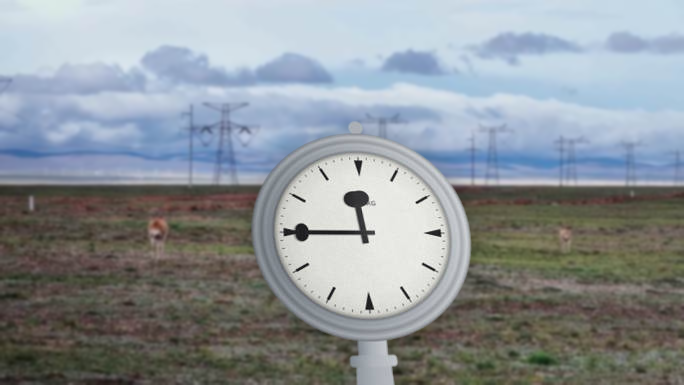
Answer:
11,45
